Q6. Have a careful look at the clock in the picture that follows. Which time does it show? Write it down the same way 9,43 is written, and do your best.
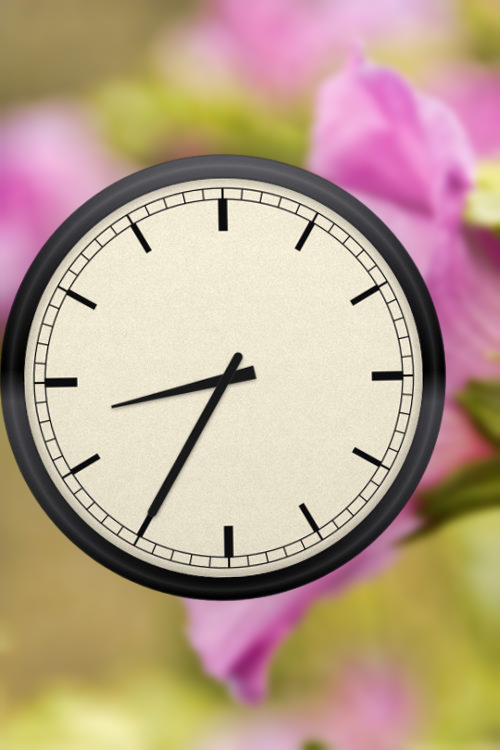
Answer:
8,35
